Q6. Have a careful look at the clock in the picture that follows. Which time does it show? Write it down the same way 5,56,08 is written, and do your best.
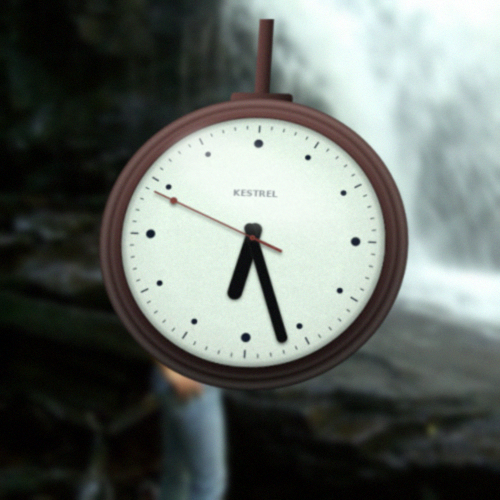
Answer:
6,26,49
